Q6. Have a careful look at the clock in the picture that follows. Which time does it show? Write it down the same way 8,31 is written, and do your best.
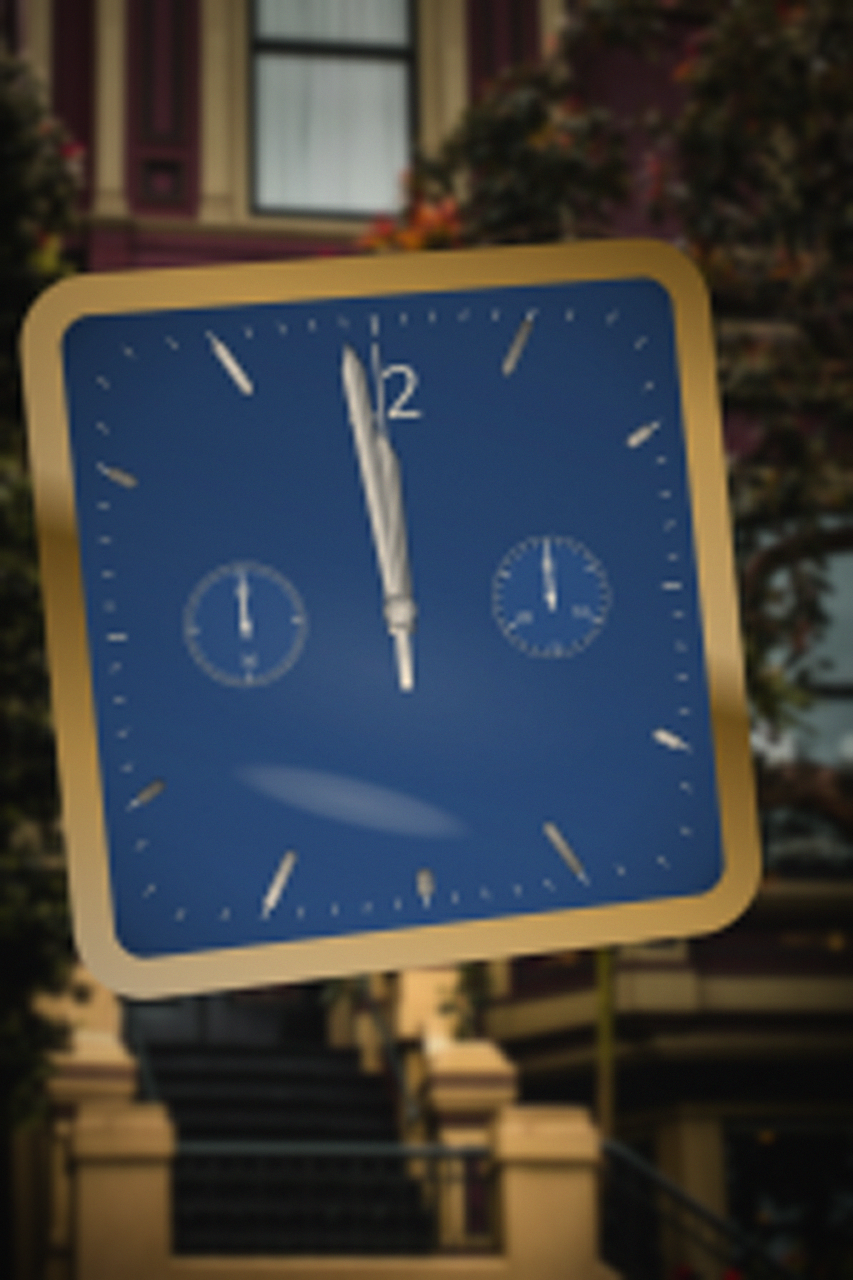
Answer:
11,59
